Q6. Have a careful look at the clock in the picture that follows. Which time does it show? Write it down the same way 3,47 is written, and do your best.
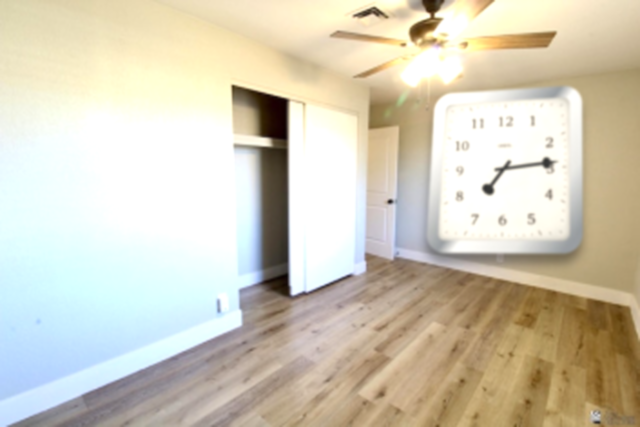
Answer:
7,14
